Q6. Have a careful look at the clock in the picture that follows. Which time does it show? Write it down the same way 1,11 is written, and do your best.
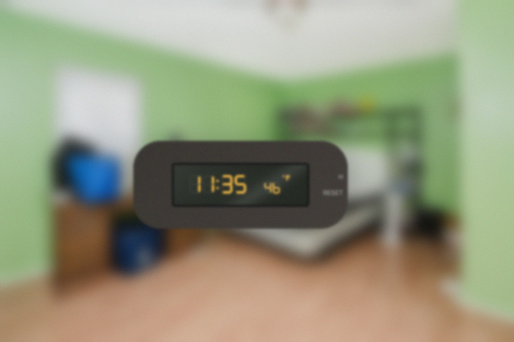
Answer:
11,35
